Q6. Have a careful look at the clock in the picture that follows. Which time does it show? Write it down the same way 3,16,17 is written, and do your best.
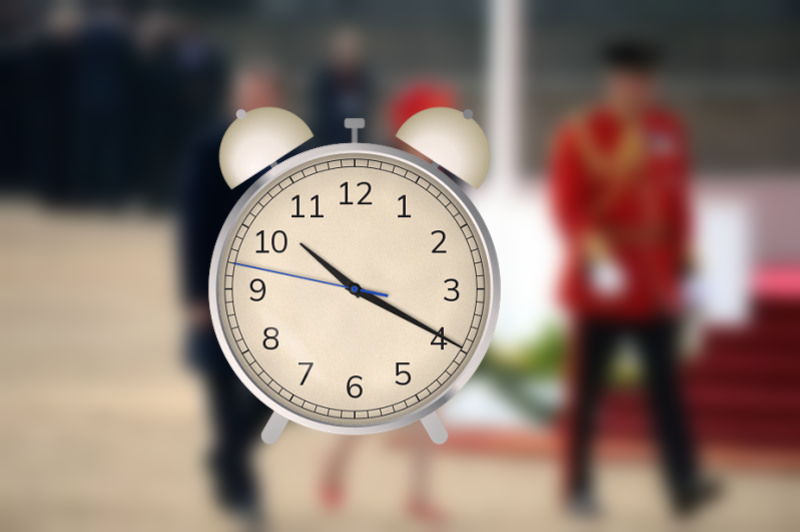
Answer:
10,19,47
